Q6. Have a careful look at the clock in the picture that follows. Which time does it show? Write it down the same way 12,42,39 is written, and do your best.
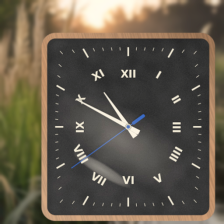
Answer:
10,49,39
